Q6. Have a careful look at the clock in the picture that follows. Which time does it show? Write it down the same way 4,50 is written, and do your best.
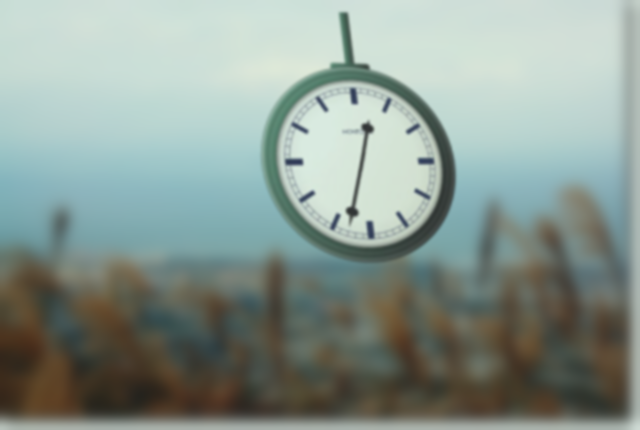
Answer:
12,33
